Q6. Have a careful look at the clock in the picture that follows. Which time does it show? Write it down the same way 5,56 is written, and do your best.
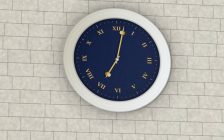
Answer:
7,02
